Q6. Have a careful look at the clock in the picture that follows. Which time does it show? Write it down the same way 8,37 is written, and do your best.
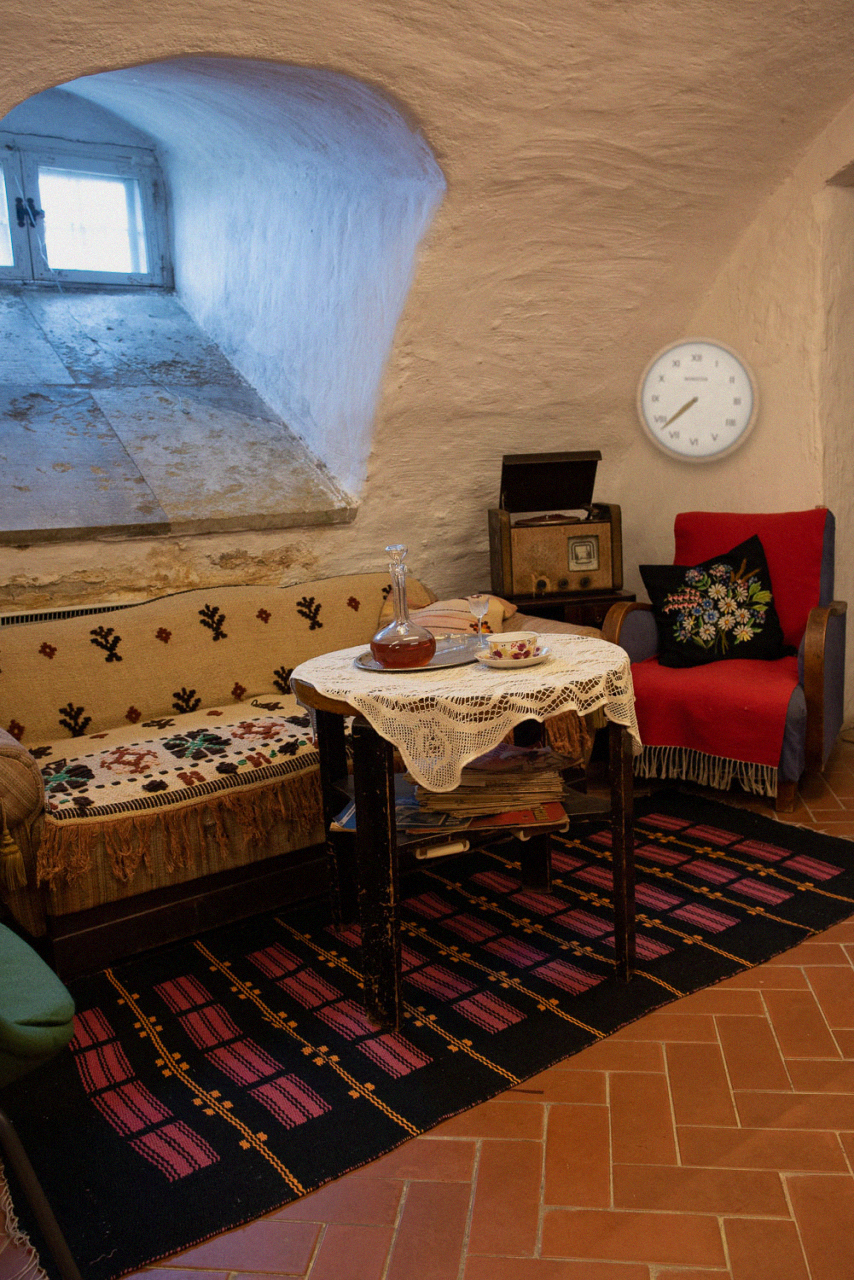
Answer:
7,38
